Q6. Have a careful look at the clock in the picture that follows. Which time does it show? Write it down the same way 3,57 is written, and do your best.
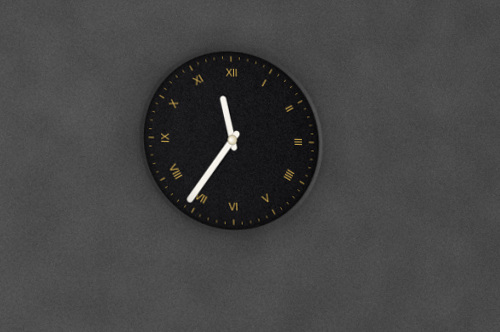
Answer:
11,36
